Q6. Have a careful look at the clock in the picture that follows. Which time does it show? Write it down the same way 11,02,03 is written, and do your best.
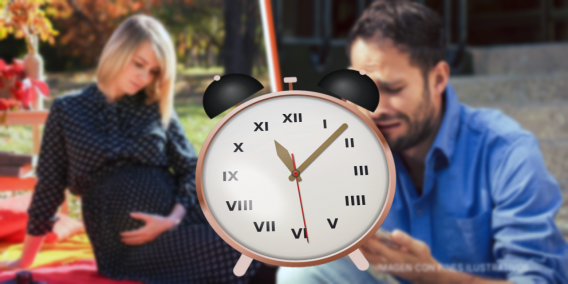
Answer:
11,07,29
